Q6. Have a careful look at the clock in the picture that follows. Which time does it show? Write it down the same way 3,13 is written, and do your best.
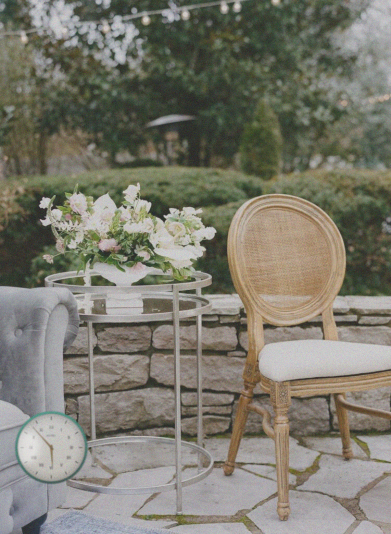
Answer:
5,53
